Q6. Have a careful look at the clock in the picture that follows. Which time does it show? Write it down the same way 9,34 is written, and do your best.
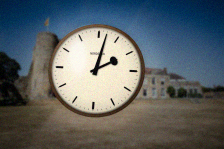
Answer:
2,02
